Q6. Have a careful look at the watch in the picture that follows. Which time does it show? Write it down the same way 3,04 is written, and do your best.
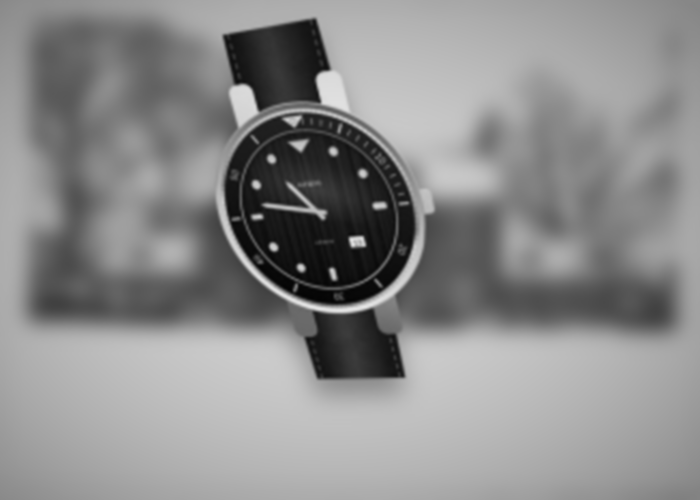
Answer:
10,47
